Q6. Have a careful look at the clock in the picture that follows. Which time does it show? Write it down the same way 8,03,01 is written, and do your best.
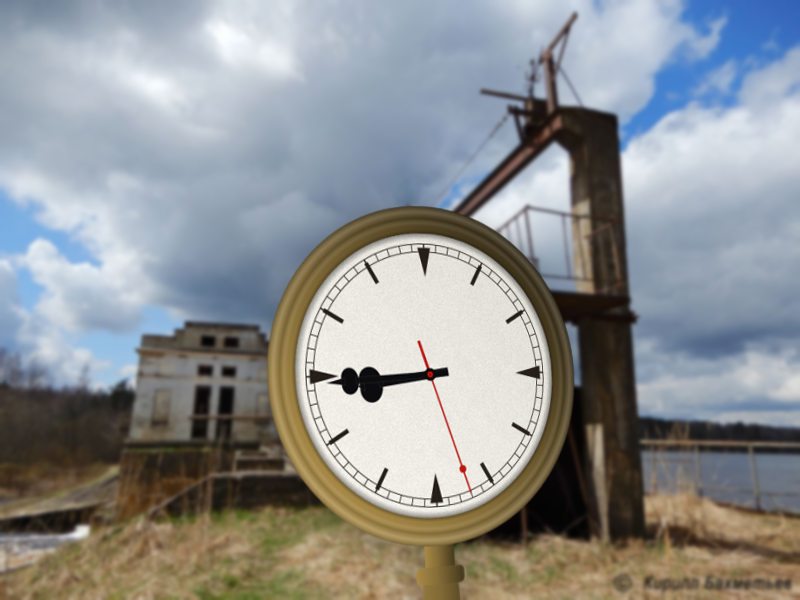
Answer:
8,44,27
